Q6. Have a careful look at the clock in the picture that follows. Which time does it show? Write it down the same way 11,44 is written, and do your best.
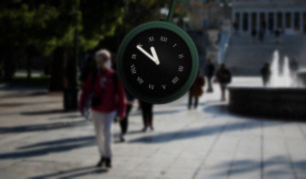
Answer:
10,49
